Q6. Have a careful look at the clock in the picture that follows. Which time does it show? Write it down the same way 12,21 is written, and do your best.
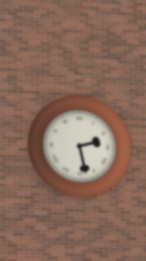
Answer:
2,28
